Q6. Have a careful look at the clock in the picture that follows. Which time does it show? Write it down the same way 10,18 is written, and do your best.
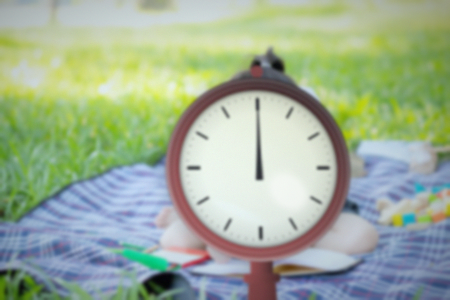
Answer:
12,00
